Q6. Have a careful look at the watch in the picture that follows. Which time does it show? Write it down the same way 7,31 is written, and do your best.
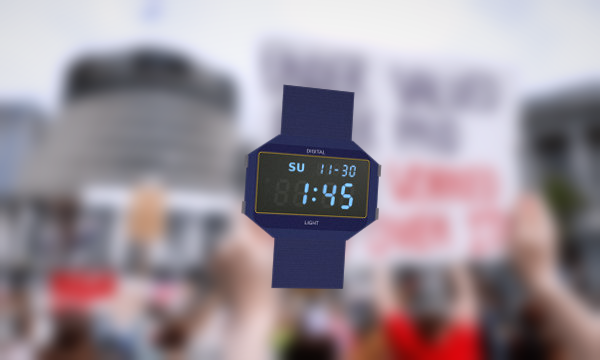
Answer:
1,45
